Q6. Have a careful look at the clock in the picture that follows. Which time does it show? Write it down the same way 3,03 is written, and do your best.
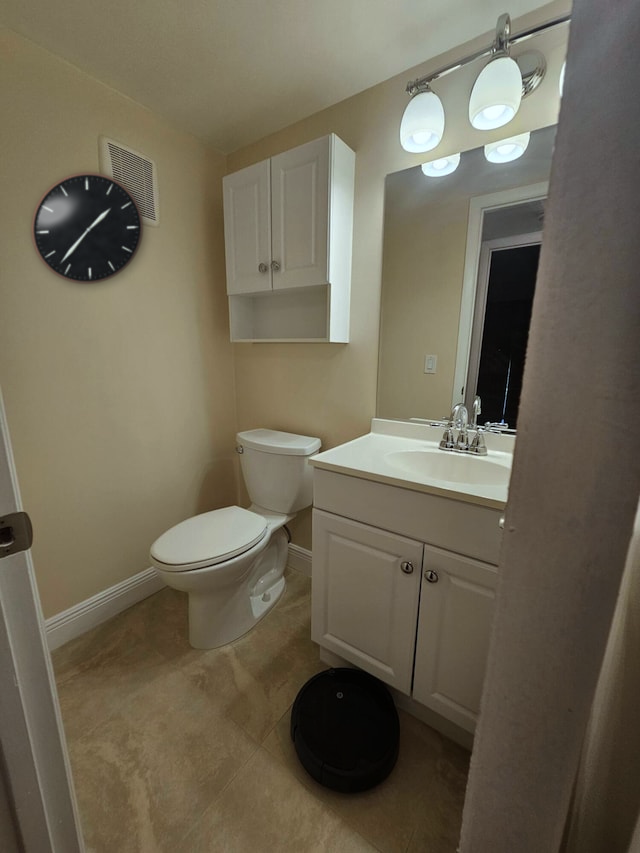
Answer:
1,37
